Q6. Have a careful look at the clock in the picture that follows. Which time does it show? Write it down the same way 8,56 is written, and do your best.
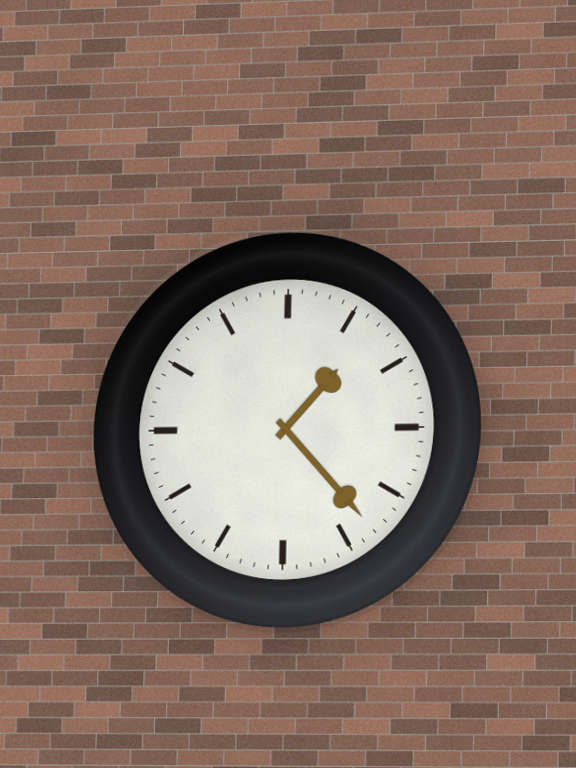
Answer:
1,23
